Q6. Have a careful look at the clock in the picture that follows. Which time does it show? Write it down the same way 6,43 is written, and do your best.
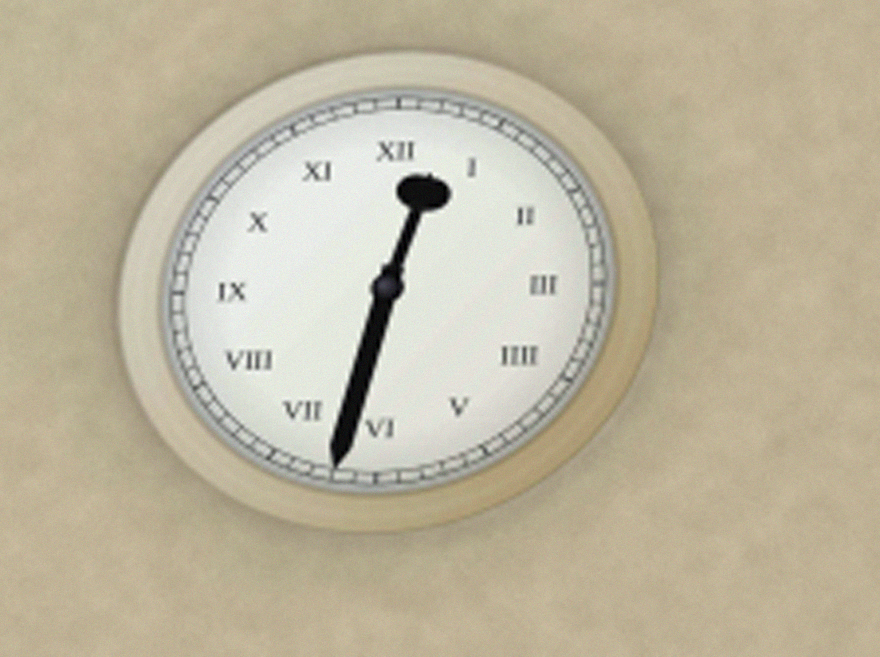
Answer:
12,32
